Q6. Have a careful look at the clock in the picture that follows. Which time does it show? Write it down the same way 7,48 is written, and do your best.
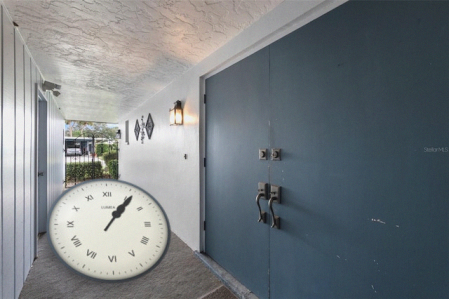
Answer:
1,06
